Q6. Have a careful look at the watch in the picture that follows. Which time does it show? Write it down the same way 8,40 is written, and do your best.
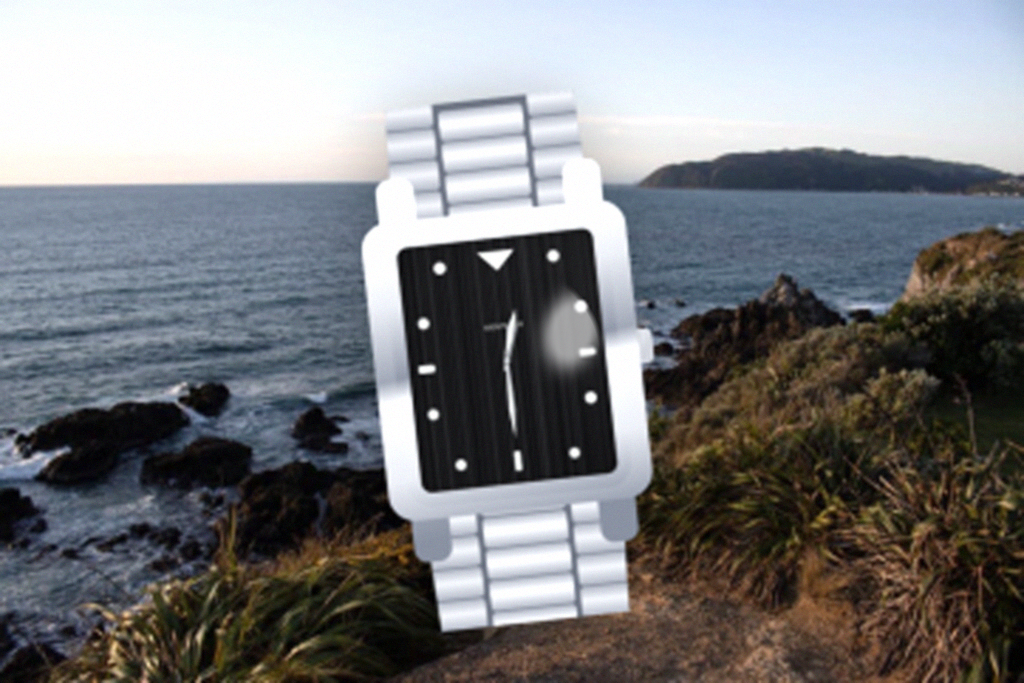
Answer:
12,30
